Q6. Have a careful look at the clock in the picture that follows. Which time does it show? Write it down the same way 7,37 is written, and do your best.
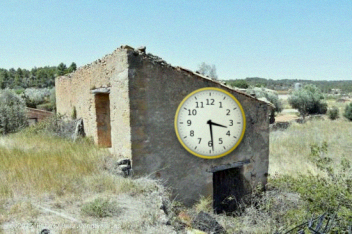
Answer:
3,29
